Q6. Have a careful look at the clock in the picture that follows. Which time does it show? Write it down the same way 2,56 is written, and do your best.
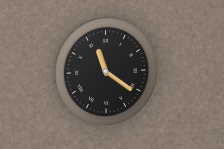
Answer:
11,21
